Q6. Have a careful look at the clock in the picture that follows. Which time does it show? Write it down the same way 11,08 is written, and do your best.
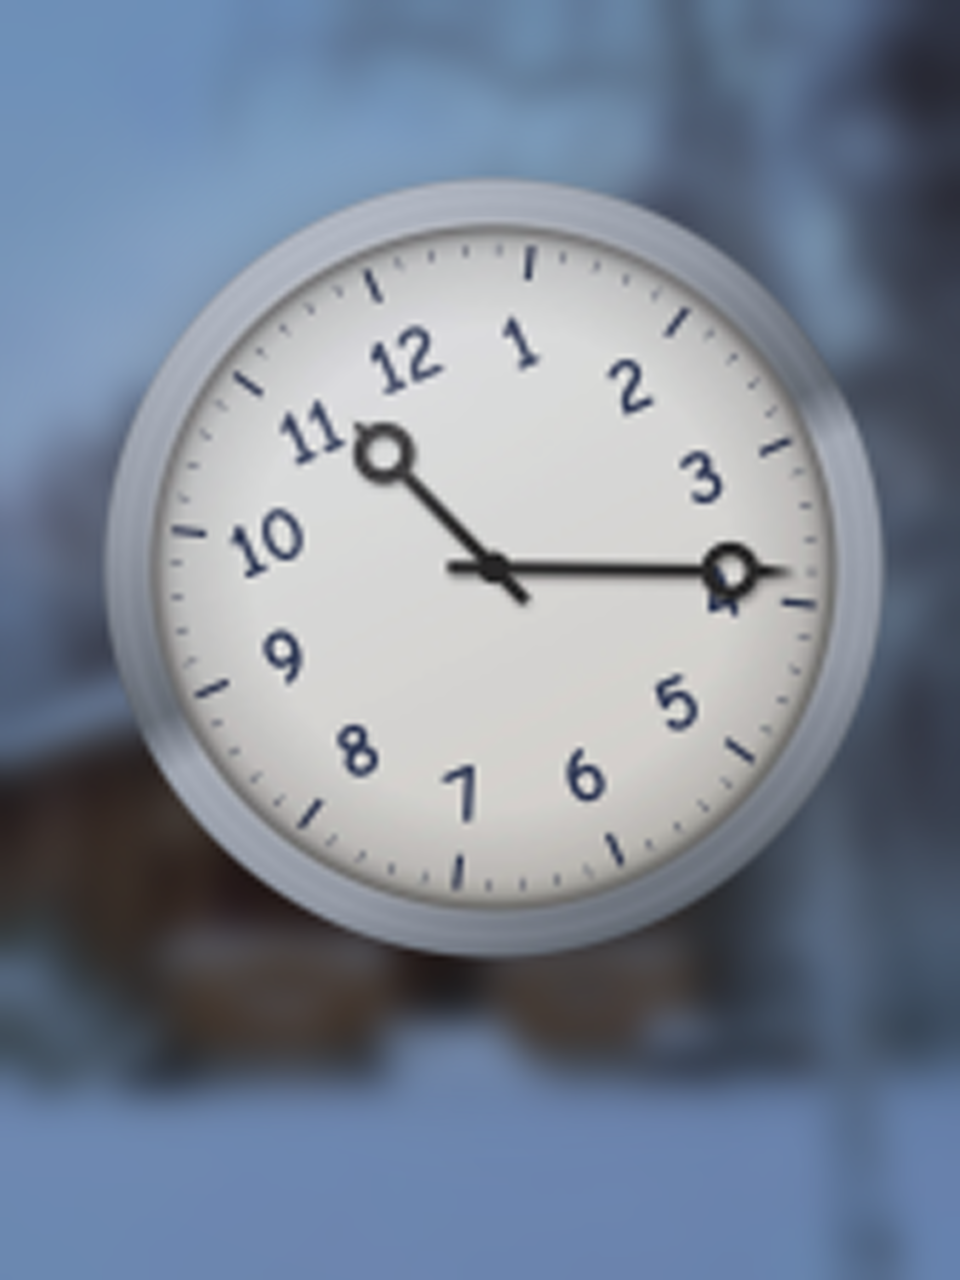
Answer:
11,19
